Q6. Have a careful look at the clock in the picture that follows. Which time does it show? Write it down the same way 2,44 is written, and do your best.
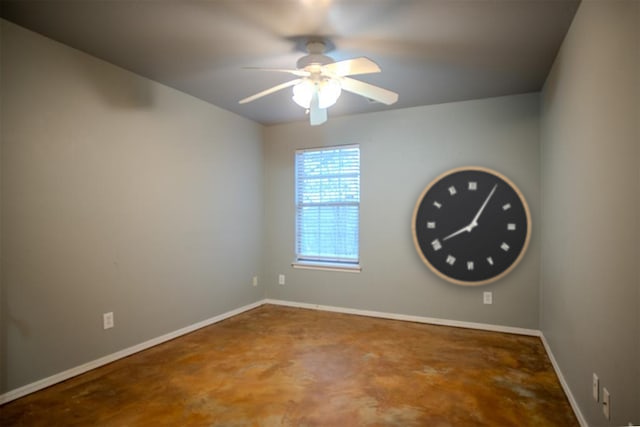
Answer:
8,05
